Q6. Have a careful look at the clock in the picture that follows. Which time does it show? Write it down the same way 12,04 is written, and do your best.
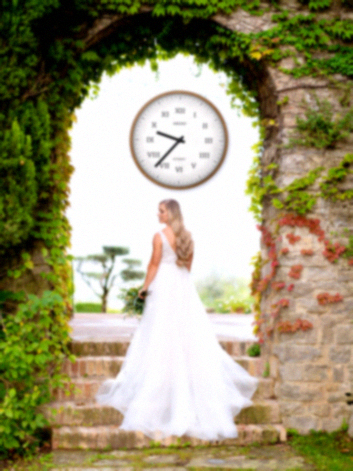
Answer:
9,37
